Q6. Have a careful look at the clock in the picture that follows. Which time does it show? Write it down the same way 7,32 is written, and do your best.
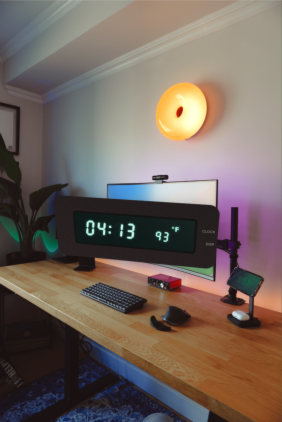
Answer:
4,13
